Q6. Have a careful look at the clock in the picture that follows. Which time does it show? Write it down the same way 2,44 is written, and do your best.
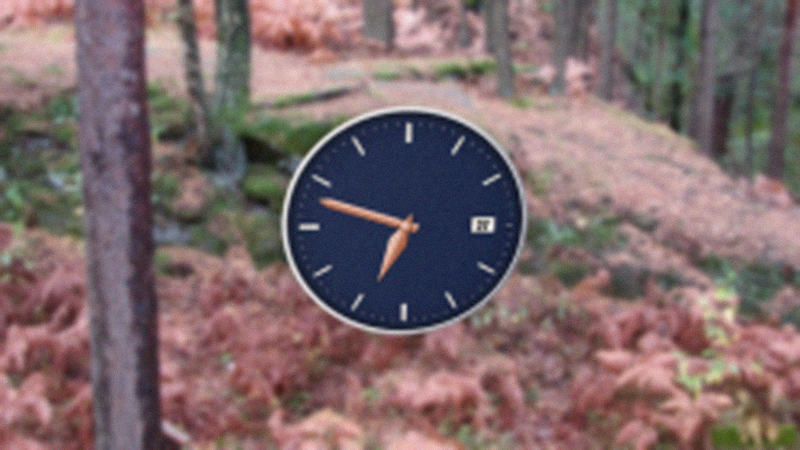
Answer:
6,48
